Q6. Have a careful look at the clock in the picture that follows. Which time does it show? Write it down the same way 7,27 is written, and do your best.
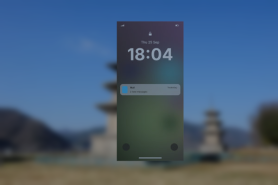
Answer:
18,04
